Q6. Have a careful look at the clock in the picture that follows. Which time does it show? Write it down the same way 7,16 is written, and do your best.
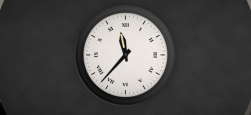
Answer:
11,37
